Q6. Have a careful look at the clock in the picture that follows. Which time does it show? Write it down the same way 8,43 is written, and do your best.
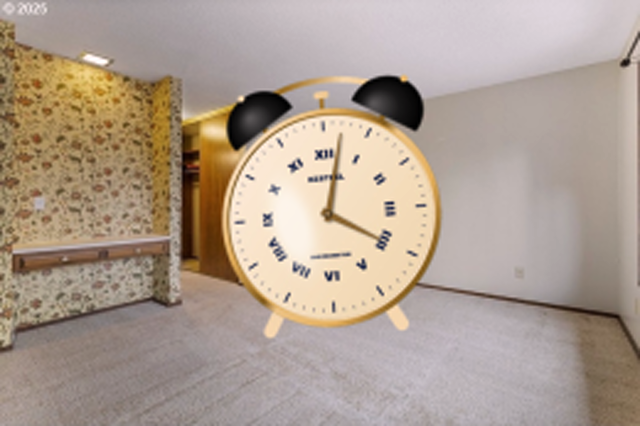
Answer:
4,02
